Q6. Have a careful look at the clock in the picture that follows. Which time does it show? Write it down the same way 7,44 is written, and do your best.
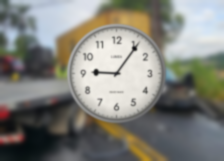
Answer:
9,06
